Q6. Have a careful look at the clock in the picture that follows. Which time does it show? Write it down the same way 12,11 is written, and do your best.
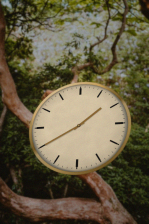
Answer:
1,40
